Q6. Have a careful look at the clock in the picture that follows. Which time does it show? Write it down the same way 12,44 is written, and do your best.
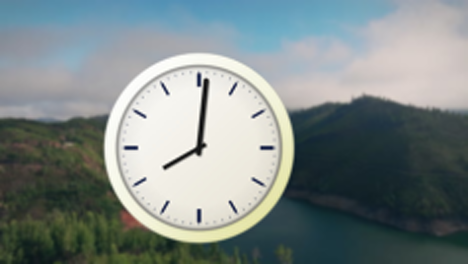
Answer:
8,01
